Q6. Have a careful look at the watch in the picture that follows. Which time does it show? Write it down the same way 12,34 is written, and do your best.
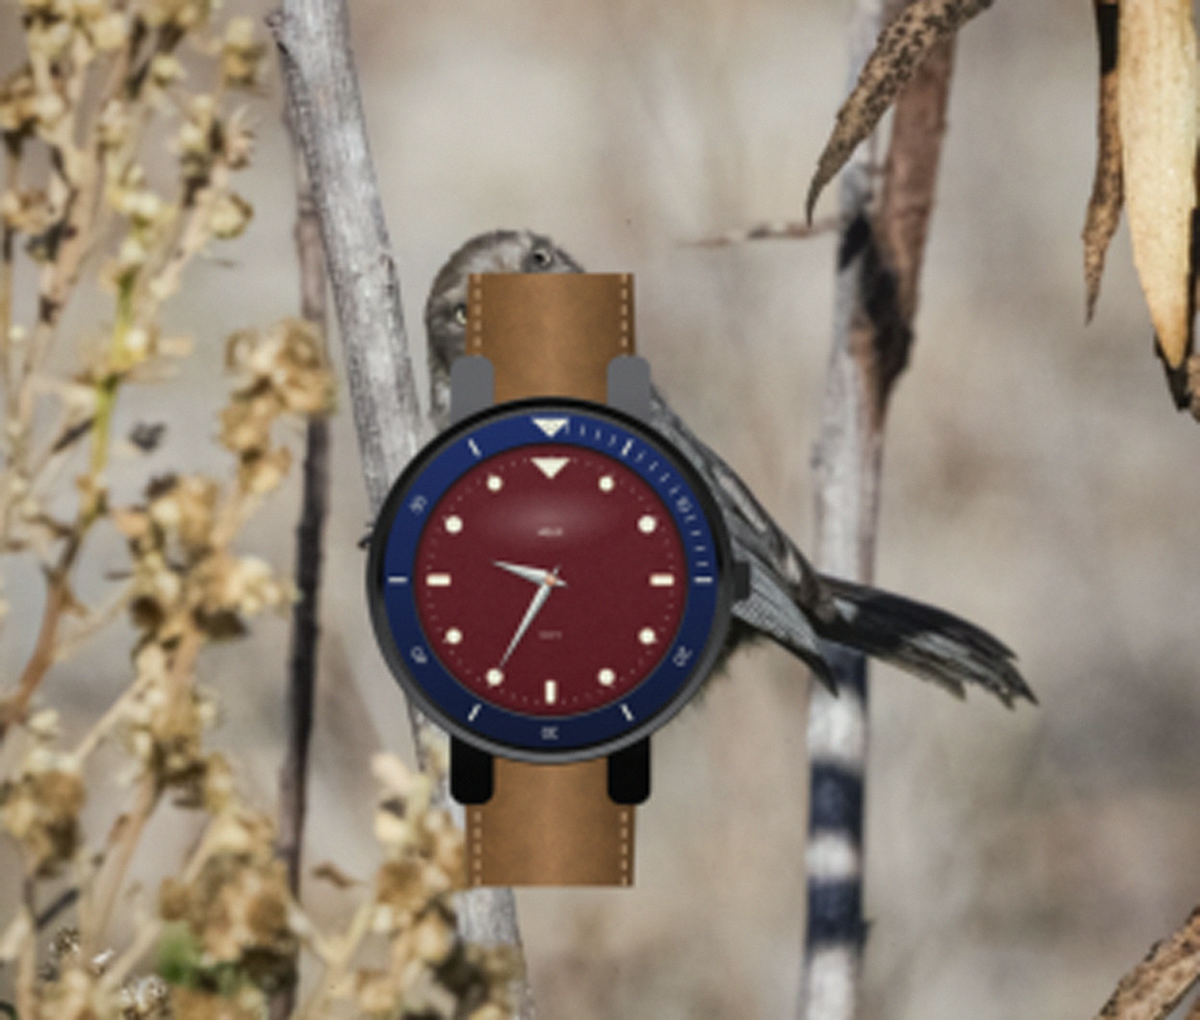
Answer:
9,35
